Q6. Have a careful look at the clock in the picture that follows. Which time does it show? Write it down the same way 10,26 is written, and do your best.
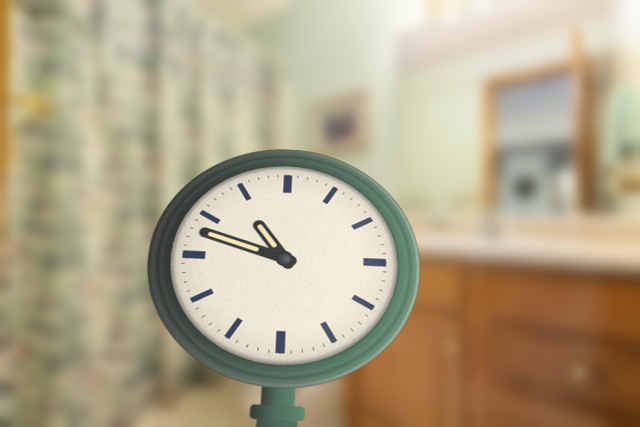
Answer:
10,48
